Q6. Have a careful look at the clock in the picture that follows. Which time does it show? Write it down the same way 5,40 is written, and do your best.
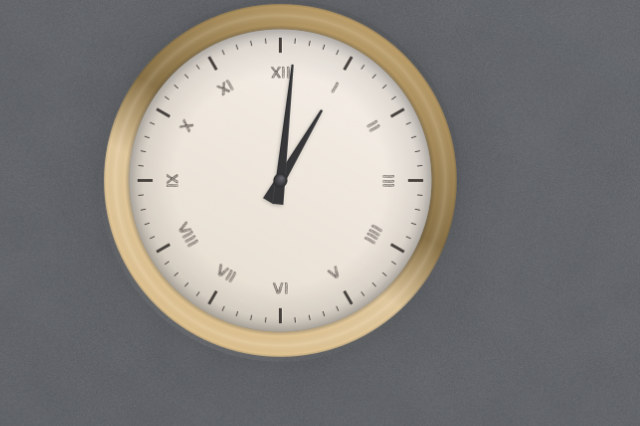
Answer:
1,01
